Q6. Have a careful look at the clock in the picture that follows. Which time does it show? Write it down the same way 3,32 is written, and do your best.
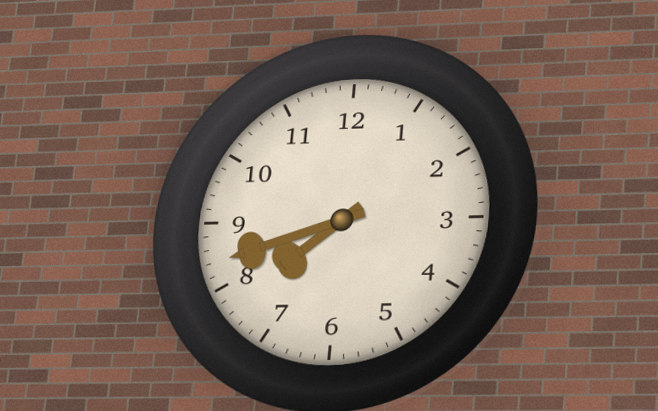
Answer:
7,42
